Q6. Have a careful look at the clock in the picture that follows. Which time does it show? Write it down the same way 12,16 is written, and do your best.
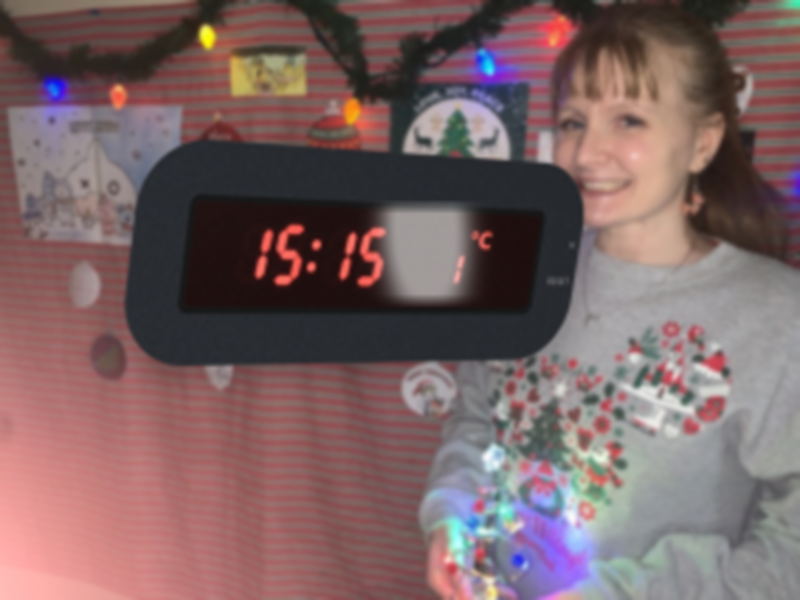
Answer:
15,15
